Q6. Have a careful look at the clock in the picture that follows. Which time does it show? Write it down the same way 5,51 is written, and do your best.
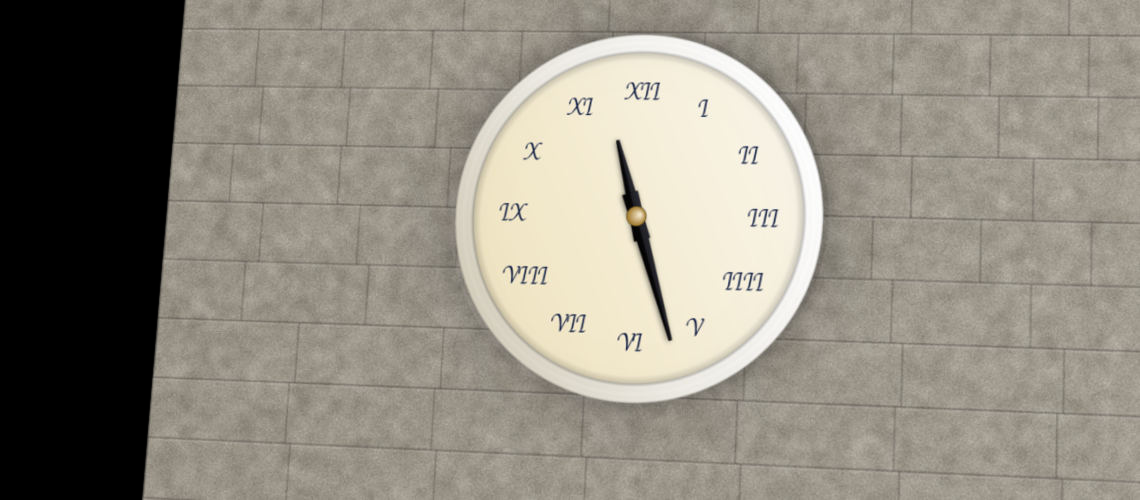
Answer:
11,27
